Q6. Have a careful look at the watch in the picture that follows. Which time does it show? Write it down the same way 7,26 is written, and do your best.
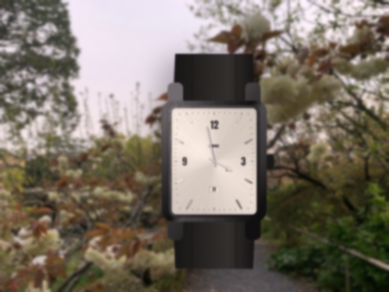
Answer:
3,58
